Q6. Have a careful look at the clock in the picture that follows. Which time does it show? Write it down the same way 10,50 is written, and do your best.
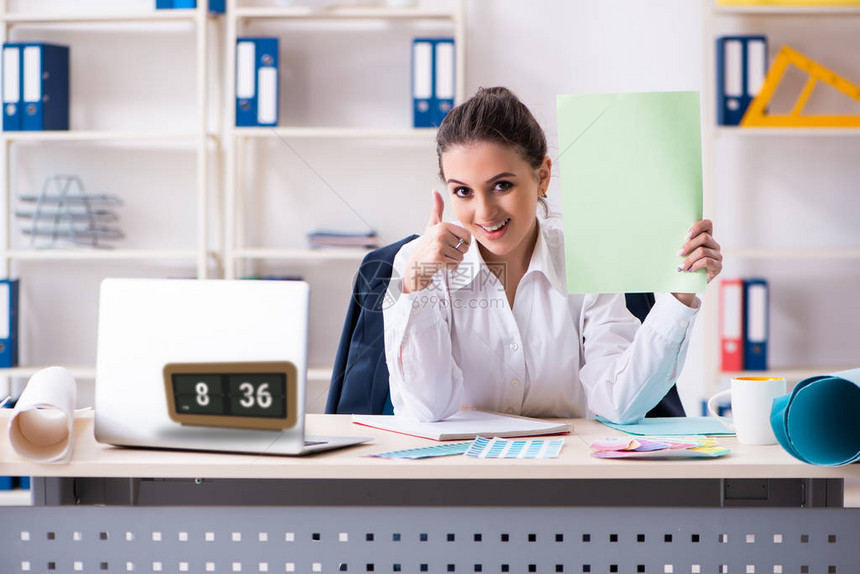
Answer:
8,36
